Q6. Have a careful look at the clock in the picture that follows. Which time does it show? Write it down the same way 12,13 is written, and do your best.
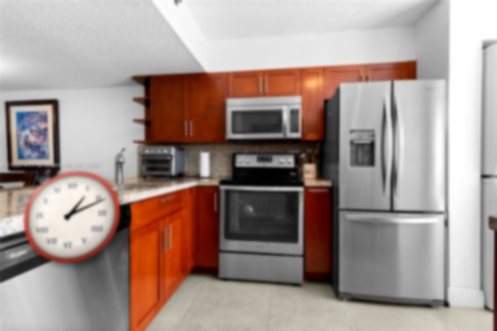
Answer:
1,11
